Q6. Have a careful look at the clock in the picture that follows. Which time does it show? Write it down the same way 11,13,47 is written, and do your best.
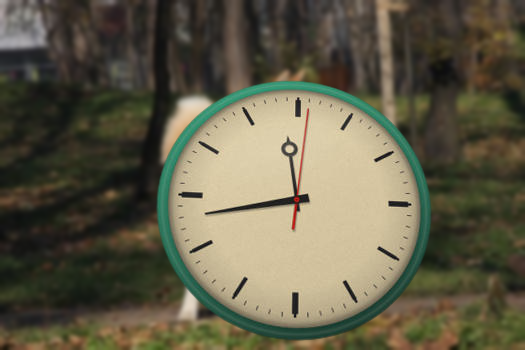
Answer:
11,43,01
